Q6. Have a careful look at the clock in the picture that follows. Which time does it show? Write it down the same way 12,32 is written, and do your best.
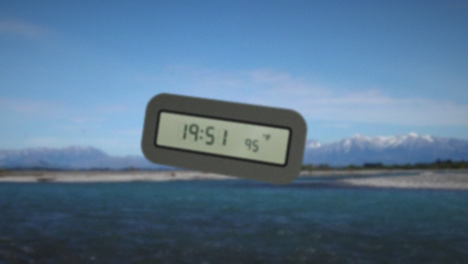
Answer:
19,51
